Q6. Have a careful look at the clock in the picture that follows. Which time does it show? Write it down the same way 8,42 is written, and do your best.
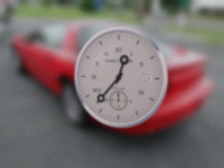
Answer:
12,37
